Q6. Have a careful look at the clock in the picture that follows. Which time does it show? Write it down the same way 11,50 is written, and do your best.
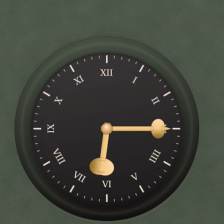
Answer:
6,15
